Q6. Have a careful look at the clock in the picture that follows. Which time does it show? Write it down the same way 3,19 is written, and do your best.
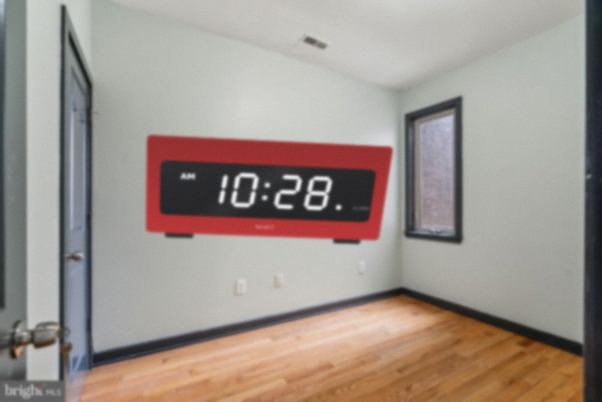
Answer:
10,28
